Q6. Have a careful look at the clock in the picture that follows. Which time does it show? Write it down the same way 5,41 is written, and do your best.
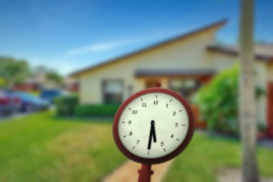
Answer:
5,30
